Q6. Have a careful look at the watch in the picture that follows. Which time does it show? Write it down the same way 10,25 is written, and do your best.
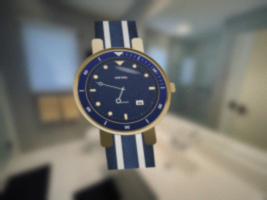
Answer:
6,48
